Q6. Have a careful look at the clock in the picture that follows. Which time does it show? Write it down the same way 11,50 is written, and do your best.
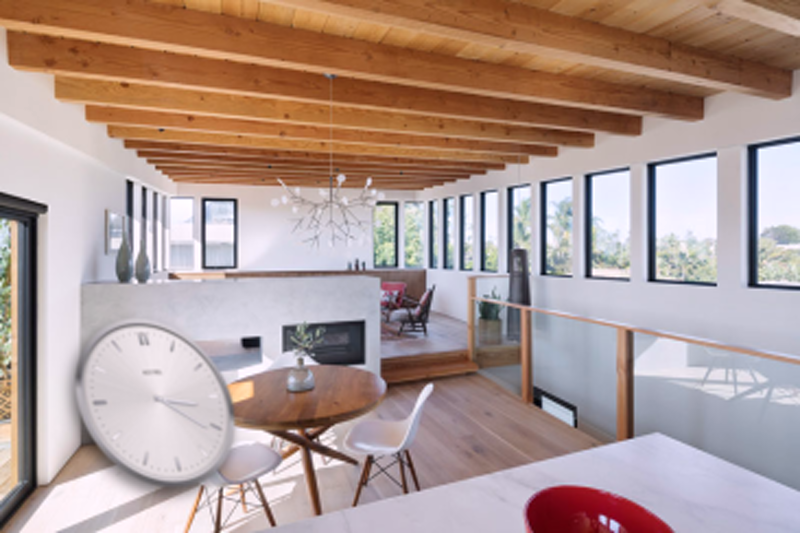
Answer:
3,21
